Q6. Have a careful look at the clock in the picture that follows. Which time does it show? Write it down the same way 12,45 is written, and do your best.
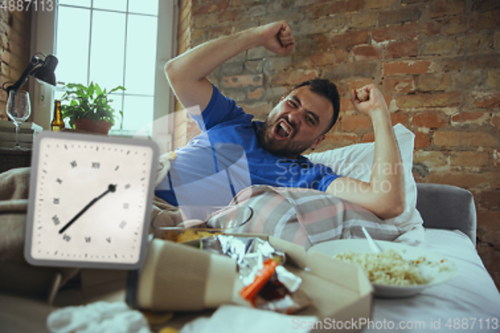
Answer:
1,37
